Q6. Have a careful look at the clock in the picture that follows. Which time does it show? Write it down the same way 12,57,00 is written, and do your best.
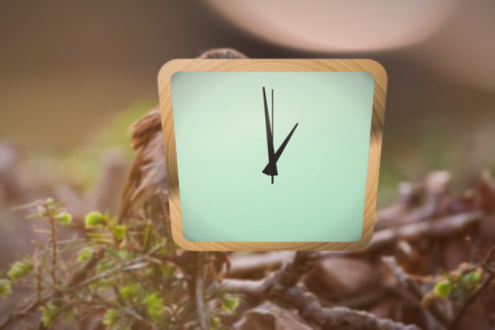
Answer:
12,59,00
